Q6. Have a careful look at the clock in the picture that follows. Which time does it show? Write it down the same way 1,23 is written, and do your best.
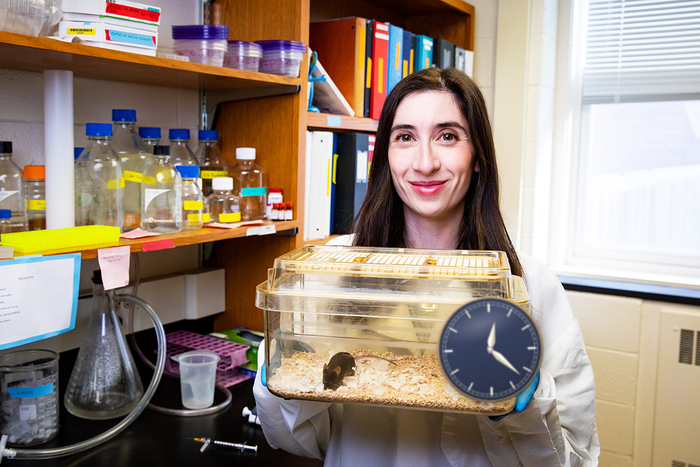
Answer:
12,22
